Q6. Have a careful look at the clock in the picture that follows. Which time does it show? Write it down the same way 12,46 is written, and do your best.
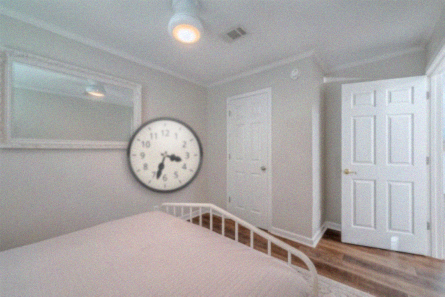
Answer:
3,33
